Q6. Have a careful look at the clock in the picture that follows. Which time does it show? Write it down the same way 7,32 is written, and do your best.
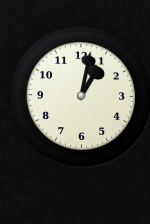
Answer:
1,02
